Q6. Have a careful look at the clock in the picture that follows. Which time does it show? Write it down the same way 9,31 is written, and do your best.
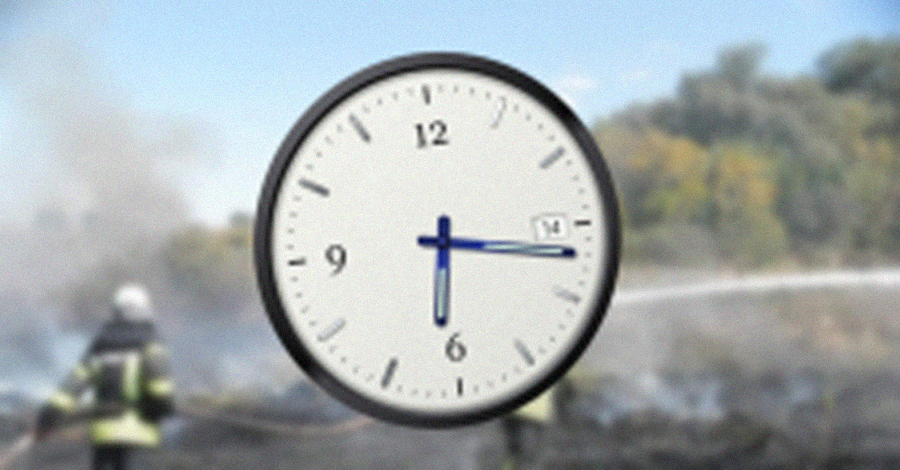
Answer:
6,17
